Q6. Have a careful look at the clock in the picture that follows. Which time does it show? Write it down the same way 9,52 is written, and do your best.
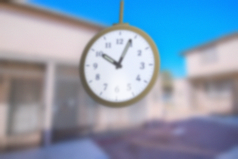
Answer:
10,04
